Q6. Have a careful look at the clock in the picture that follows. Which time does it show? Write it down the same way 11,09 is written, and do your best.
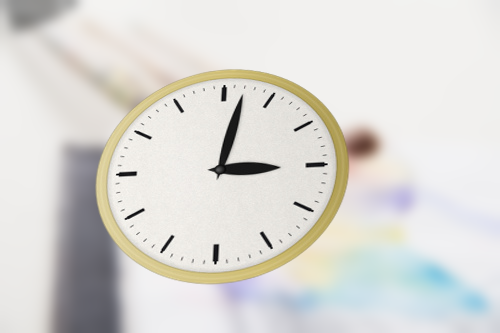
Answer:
3,02
